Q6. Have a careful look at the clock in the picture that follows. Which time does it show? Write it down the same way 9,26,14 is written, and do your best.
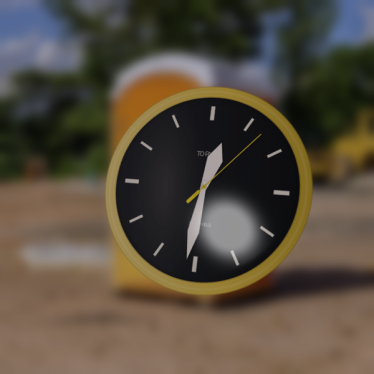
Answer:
12,31,07
